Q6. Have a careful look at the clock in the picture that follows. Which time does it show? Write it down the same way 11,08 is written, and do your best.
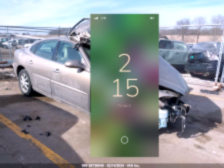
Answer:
2,15
